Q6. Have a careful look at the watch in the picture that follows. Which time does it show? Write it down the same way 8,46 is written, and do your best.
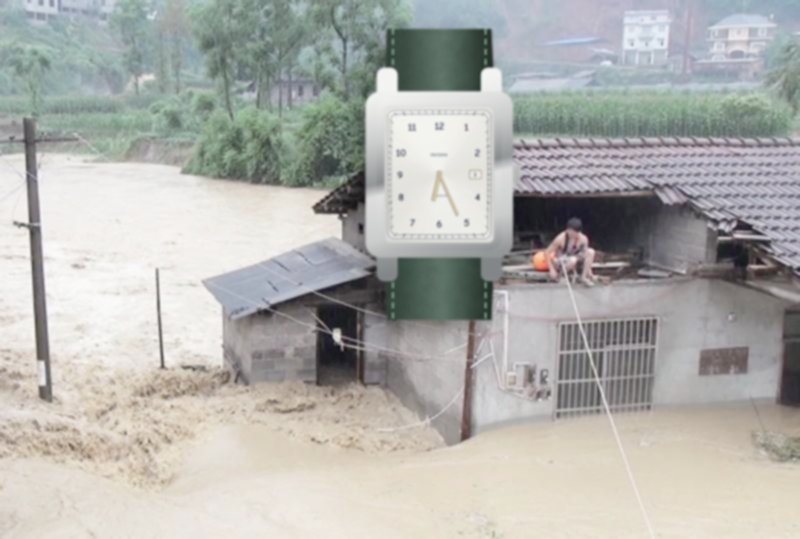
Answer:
6,26
